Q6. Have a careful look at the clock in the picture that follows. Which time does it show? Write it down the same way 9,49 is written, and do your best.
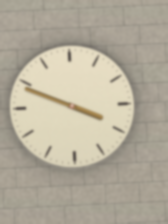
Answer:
3,49
